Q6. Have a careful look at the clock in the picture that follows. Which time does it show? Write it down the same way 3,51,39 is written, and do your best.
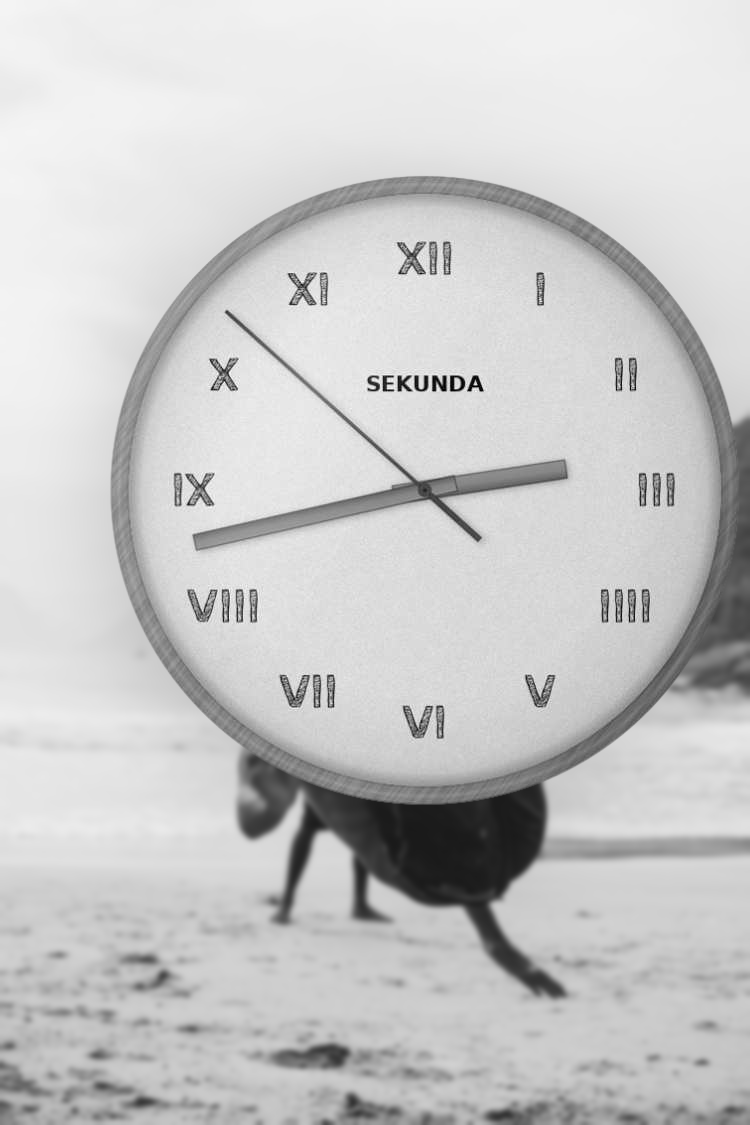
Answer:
2,42,52
